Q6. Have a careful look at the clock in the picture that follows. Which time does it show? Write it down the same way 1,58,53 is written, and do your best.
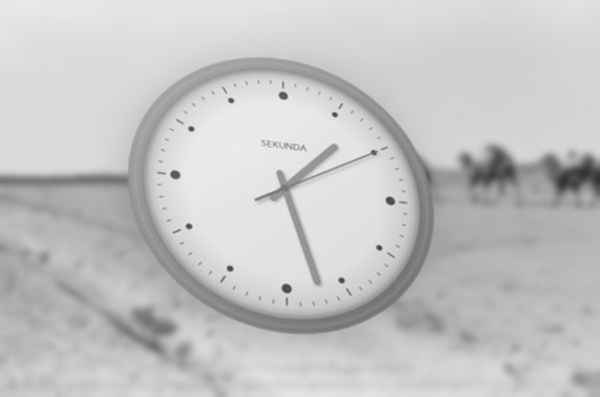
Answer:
1,27,10
